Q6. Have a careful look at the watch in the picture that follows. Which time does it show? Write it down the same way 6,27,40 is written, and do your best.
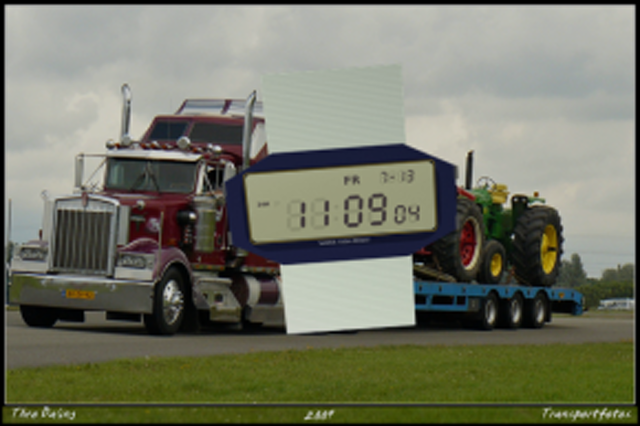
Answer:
11,09,04
